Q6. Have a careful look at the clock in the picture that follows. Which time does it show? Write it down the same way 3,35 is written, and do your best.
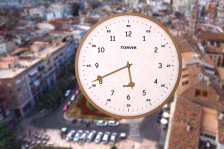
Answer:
5,41
